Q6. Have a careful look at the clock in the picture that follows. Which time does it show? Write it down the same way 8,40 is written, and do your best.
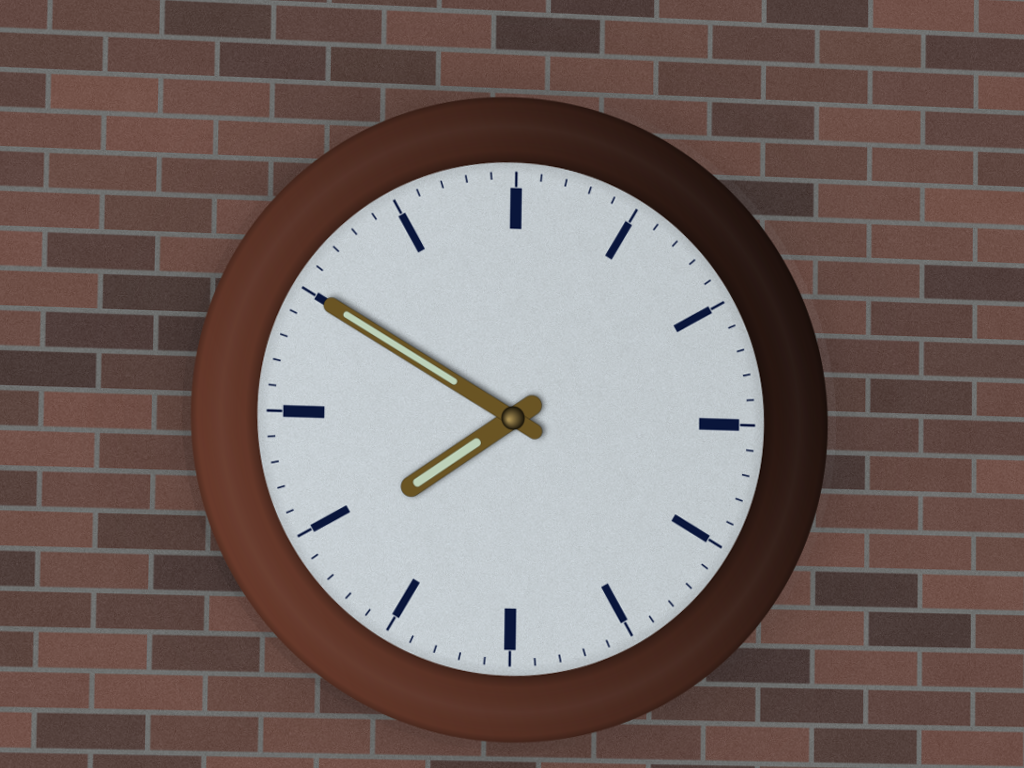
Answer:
7,50
